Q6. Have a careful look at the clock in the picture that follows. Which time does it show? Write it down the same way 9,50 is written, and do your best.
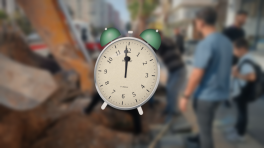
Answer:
11,59
